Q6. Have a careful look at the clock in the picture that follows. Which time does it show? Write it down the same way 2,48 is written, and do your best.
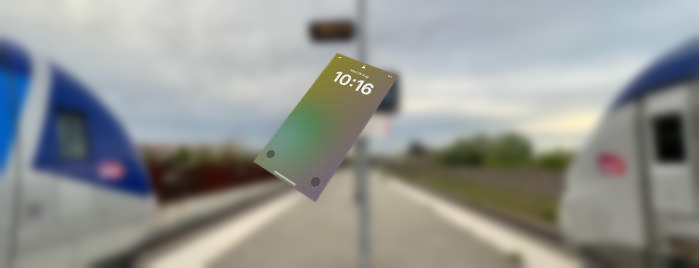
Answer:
10,16
